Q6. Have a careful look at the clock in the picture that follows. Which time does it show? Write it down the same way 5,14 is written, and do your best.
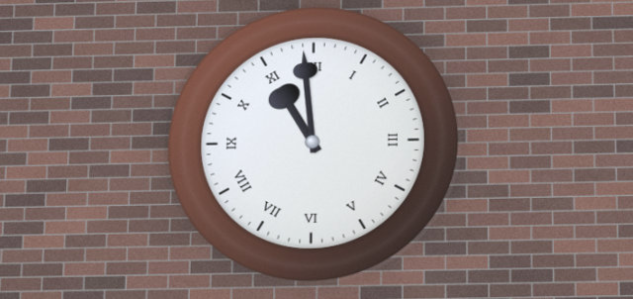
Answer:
10,59
